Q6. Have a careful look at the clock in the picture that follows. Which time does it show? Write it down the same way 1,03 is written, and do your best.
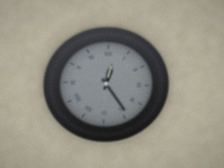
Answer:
12,24
